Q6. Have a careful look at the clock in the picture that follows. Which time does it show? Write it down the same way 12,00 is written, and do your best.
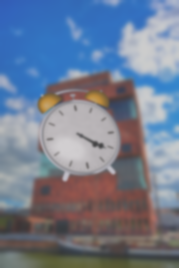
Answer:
4,21
